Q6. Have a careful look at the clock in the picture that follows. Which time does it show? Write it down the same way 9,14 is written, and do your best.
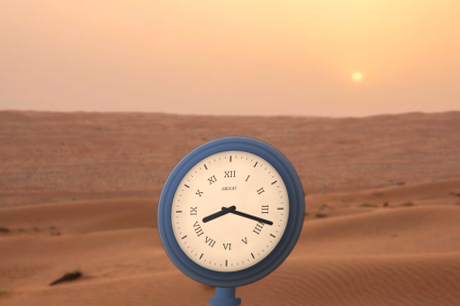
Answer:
8,18
